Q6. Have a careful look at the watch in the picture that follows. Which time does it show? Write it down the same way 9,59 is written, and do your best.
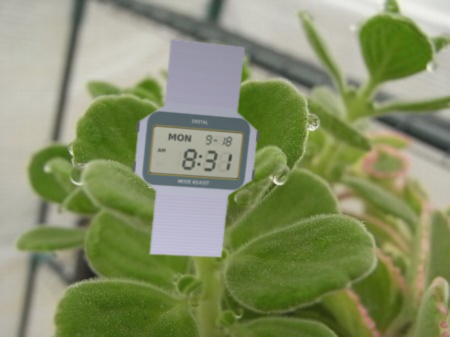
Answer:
8,31
